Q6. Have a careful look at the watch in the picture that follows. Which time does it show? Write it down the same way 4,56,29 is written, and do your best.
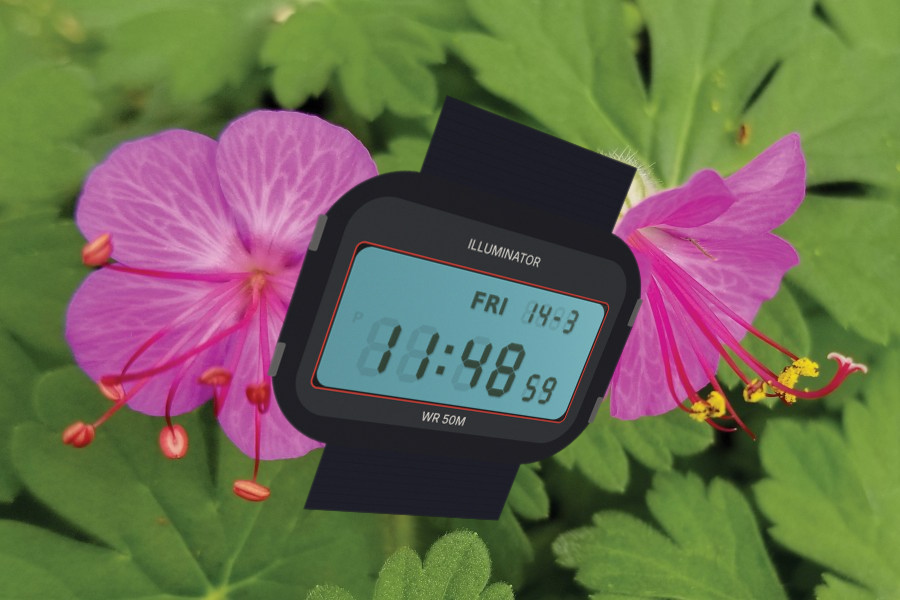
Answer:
11,48,59
